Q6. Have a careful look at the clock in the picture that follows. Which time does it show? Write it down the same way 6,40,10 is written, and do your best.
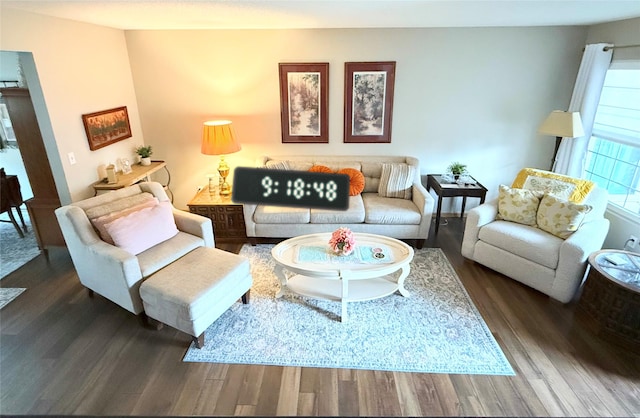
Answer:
9,18,48
